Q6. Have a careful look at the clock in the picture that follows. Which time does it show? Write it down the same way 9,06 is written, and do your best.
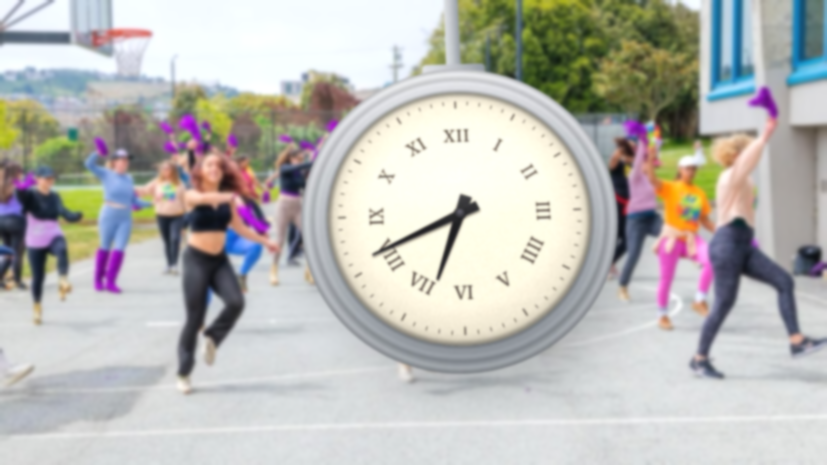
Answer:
6,41
